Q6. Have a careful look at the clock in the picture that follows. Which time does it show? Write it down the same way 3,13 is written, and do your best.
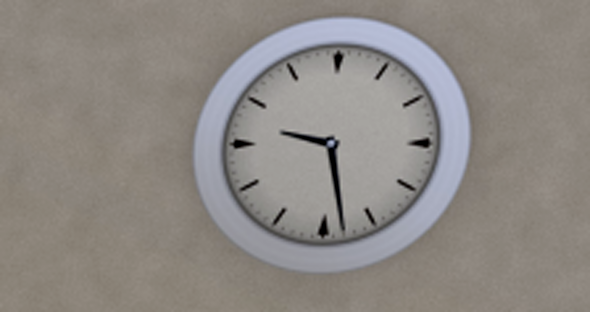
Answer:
9,28
